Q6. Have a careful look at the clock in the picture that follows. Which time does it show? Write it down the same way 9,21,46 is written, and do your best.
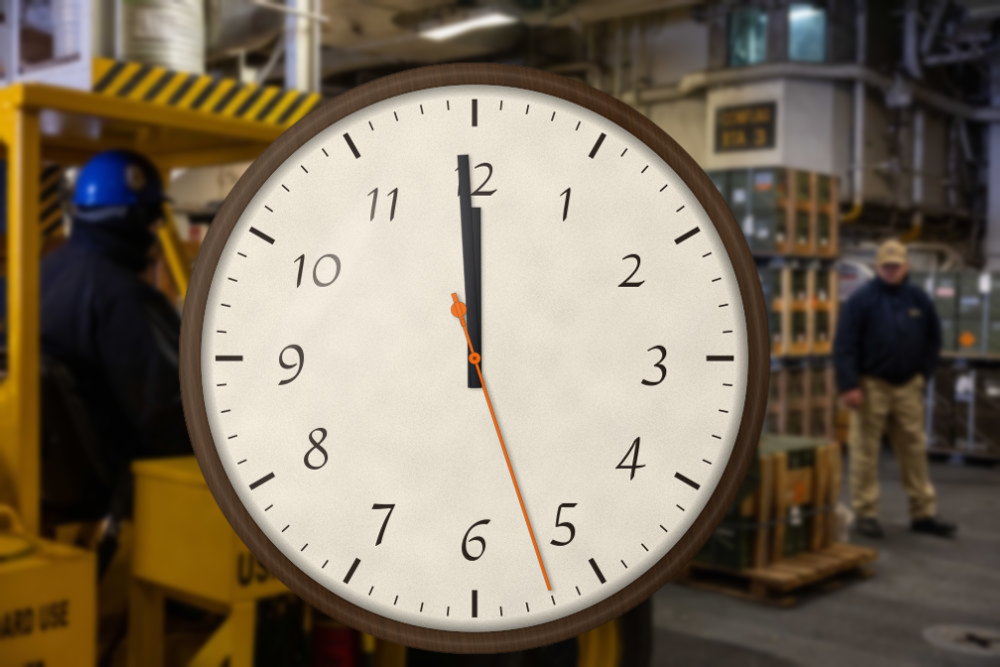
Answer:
11,59,27
